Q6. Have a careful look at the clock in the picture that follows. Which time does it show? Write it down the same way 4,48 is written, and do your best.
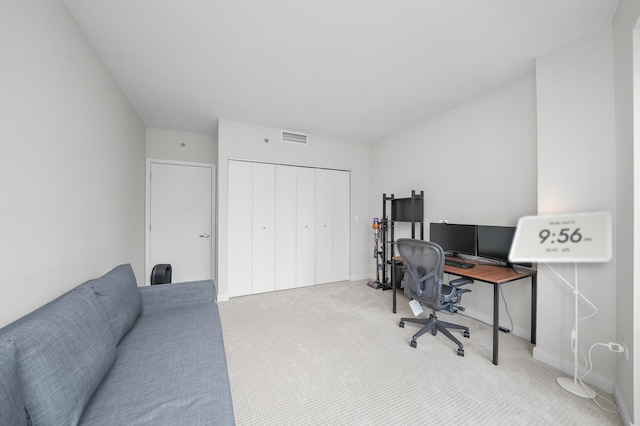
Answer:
9,56
